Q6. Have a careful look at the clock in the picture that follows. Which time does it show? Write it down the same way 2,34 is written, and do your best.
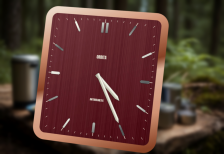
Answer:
4,25
